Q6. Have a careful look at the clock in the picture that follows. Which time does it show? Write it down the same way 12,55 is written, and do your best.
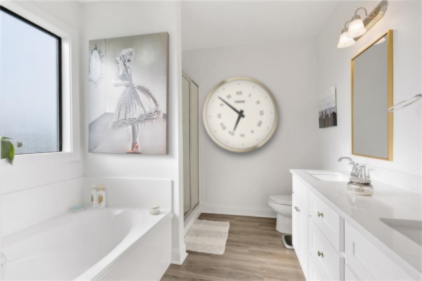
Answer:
6,52
